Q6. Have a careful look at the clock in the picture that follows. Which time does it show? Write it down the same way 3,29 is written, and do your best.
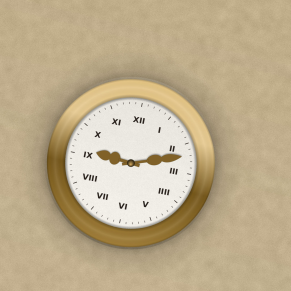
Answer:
9,12
